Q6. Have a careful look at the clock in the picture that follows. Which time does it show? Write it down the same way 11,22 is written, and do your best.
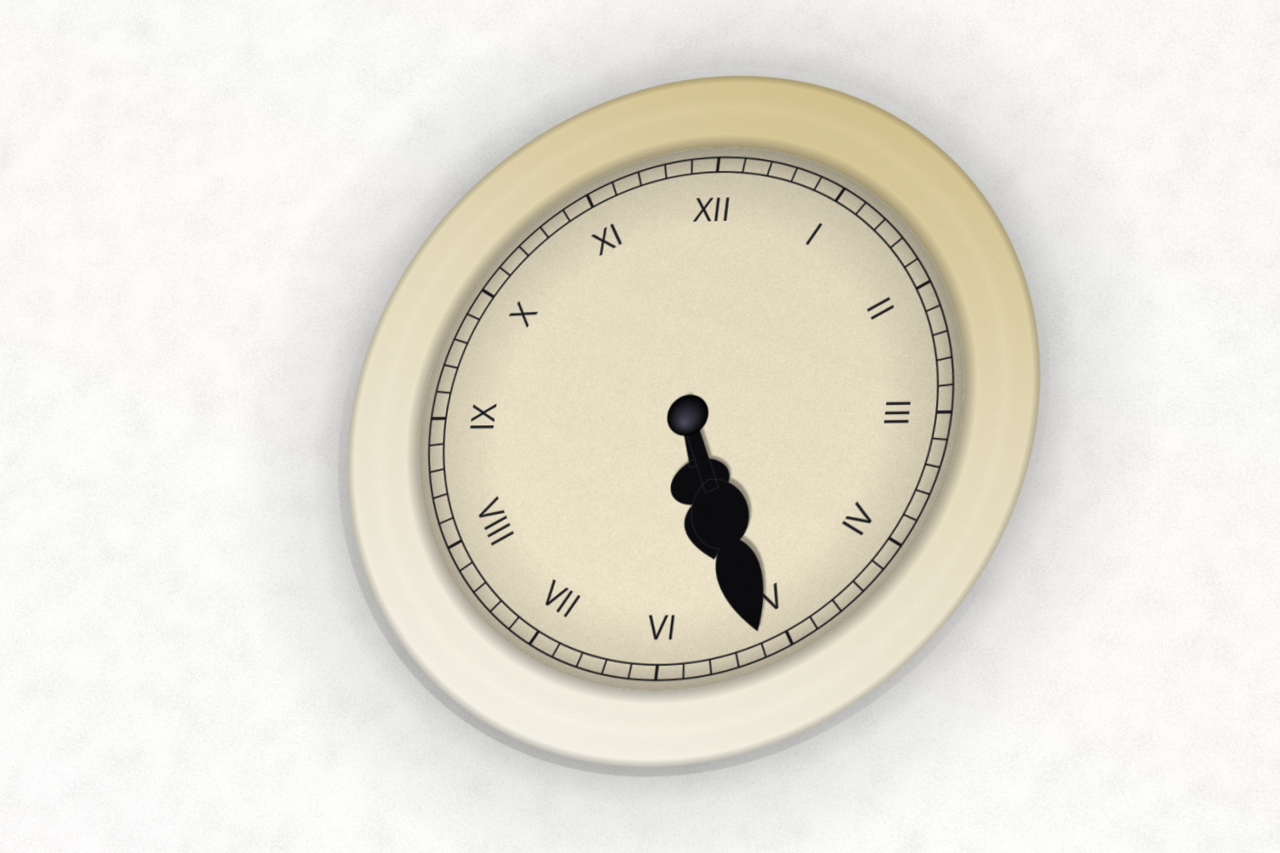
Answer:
5,26
